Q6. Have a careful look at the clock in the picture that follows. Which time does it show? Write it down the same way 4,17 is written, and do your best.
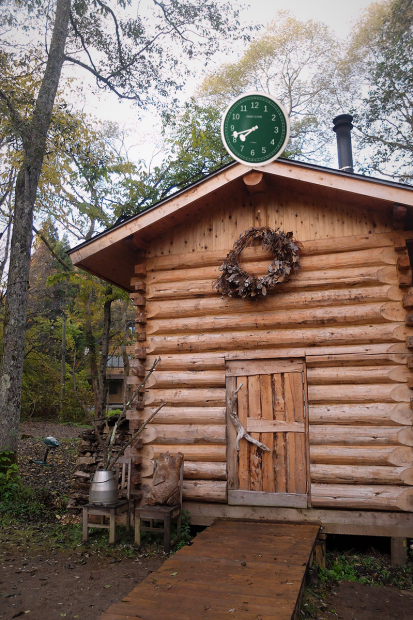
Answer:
7,42
